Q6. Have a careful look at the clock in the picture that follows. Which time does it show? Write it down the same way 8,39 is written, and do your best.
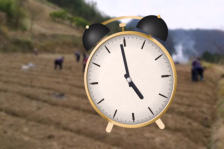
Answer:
4,59
